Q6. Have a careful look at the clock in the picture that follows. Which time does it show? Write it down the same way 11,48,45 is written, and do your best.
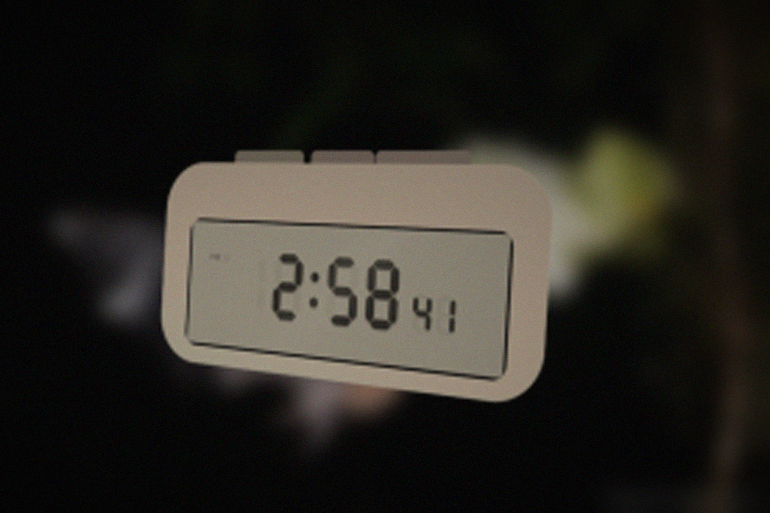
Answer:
2,58,41
